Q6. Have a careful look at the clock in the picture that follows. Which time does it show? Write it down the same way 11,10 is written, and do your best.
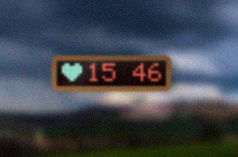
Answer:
15,46
